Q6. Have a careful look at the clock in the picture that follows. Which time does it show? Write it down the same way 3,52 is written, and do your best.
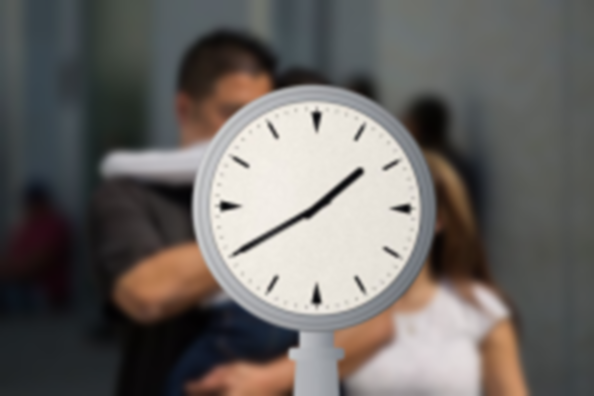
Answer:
1,40
